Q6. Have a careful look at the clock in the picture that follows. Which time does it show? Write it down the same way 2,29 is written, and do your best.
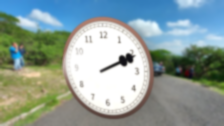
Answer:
2,11
